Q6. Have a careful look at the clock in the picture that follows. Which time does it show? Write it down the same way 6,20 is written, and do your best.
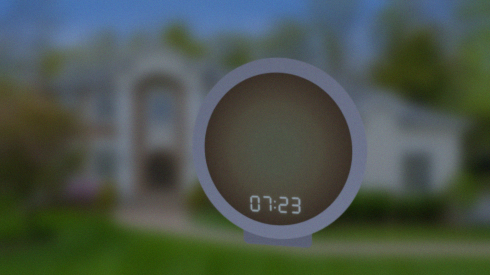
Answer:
7,23
